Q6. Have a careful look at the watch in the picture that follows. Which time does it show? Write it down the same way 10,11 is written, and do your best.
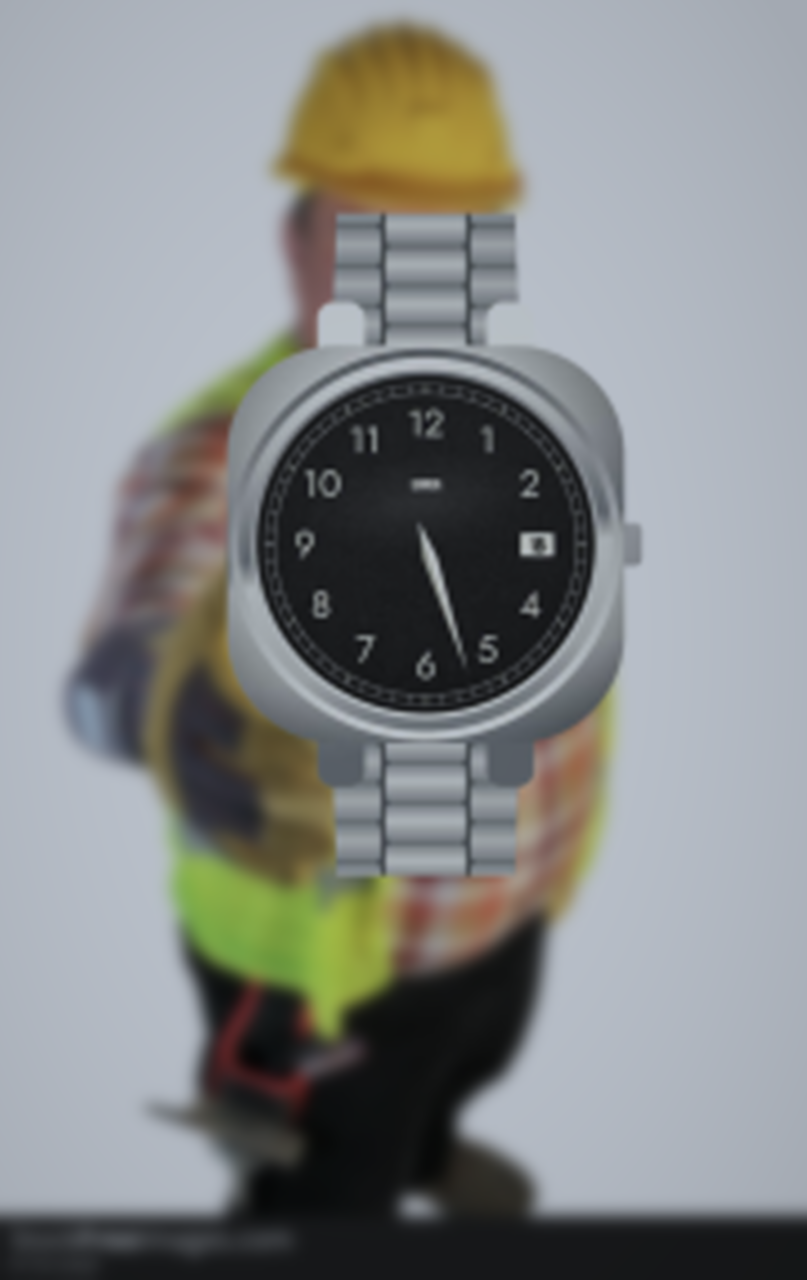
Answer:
5,27
